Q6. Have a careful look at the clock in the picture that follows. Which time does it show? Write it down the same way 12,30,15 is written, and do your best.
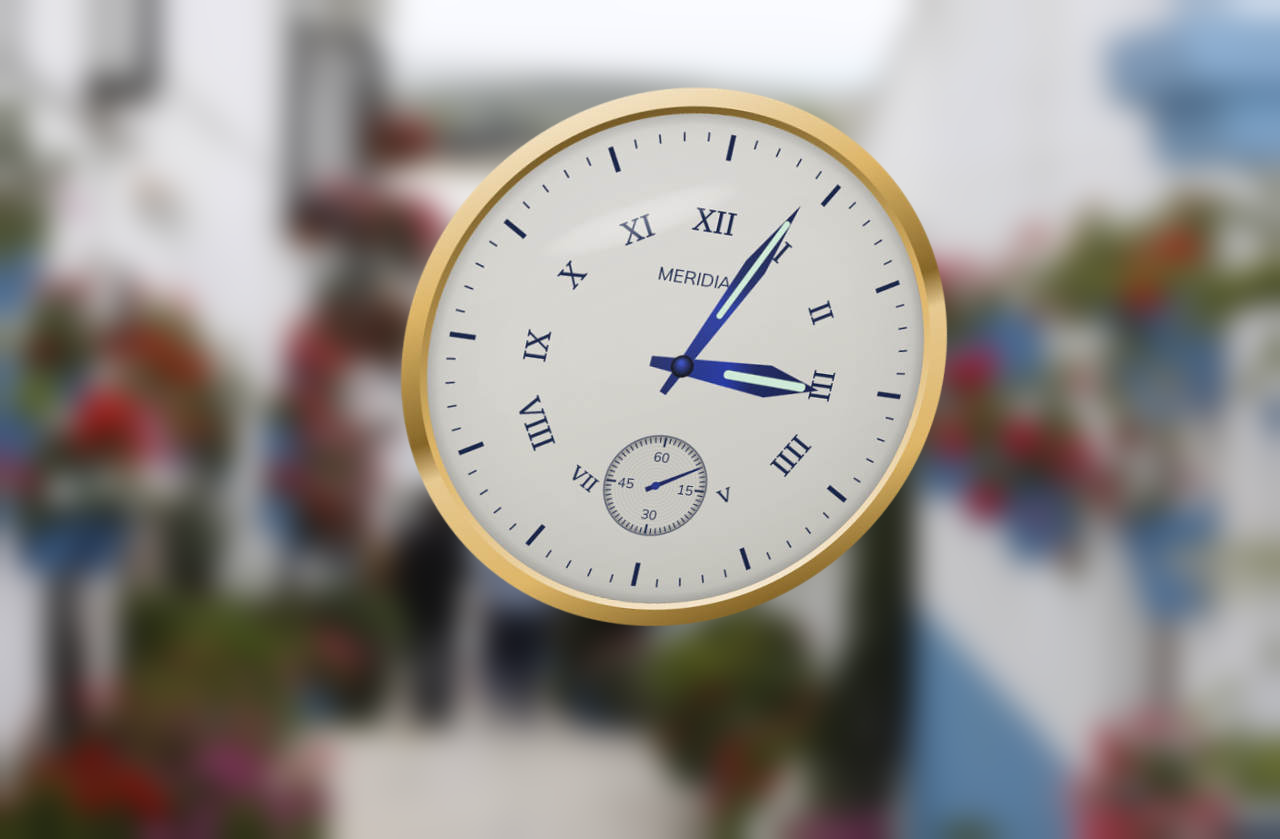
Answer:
3,04,10
